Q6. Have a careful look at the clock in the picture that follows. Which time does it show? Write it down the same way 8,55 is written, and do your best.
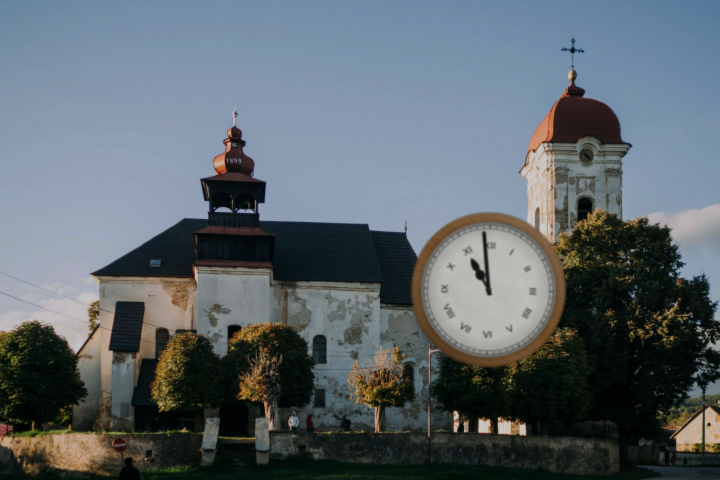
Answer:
10,59
